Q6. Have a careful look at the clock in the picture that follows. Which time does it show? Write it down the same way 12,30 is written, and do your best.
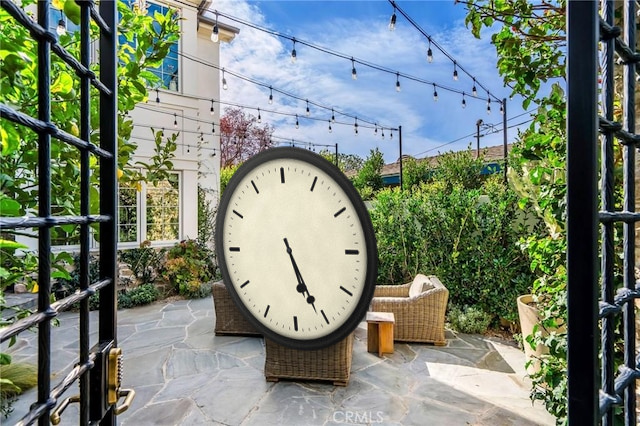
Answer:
5,26
